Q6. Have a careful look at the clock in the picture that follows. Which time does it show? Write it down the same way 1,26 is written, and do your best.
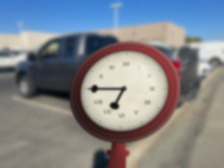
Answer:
6,45
